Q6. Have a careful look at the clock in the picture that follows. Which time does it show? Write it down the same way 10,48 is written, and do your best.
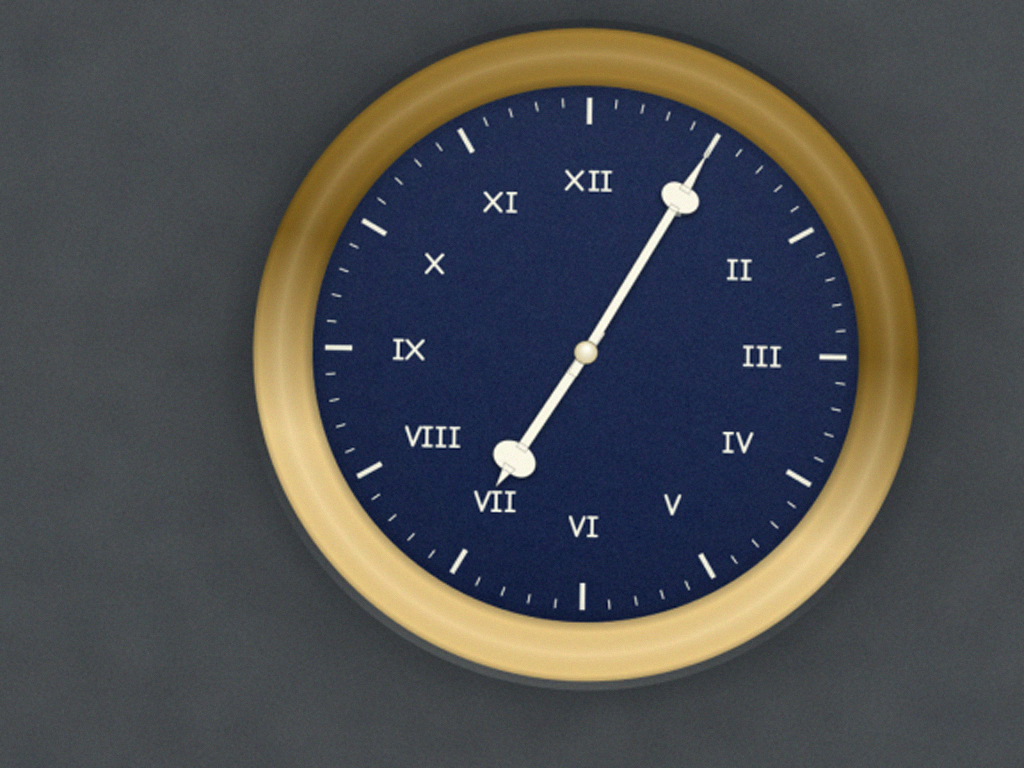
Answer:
7,05
